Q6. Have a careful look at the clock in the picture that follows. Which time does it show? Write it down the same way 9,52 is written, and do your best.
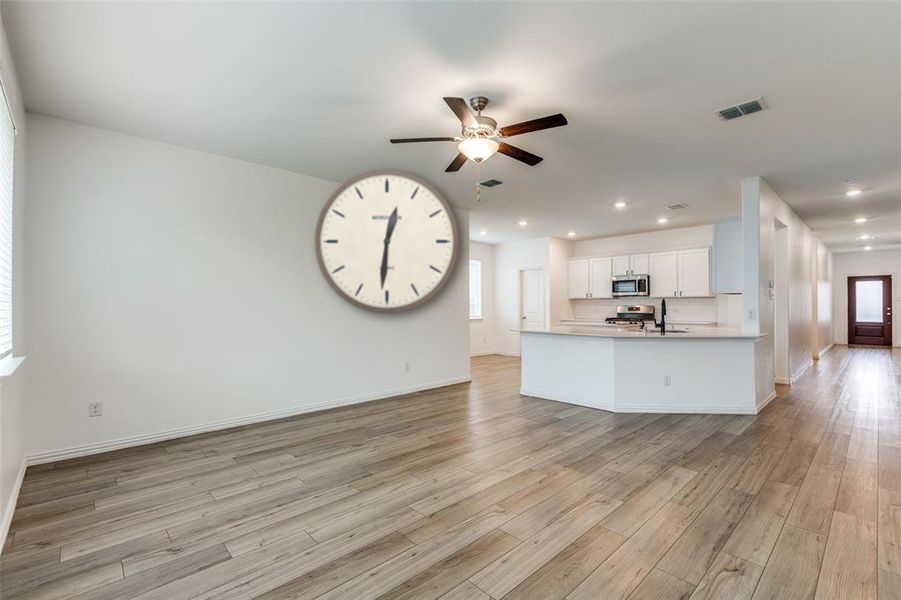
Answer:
12,31
